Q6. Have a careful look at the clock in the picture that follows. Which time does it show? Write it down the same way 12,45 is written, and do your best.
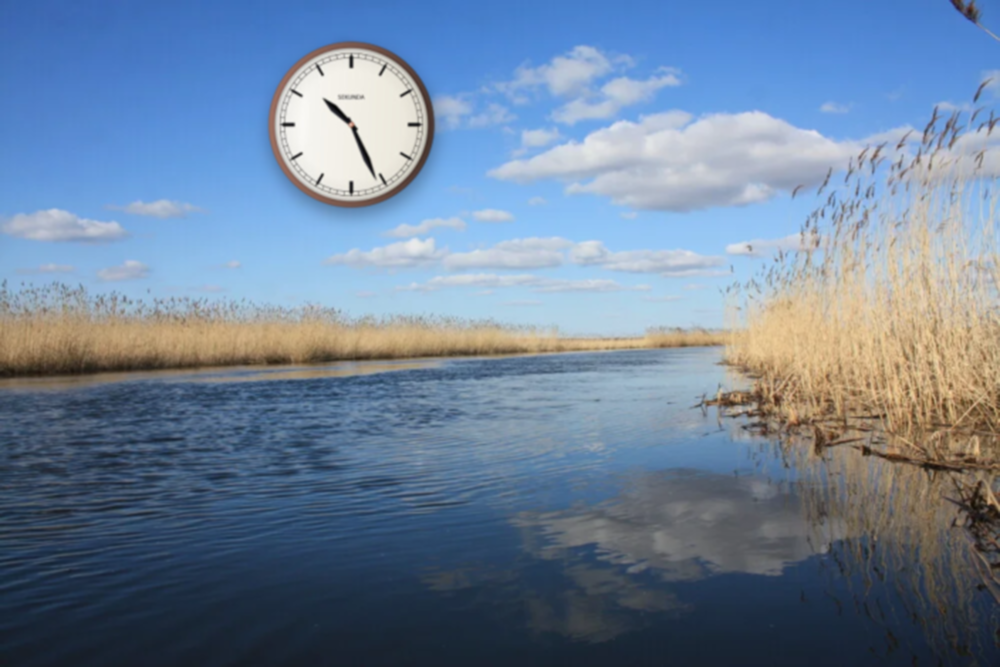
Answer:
10,26
